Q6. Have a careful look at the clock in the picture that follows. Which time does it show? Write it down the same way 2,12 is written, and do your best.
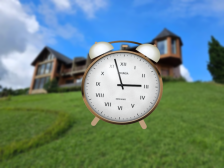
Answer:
2,57
